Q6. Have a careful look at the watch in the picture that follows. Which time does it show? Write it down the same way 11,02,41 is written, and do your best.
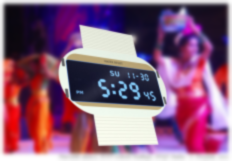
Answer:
5,29,45
